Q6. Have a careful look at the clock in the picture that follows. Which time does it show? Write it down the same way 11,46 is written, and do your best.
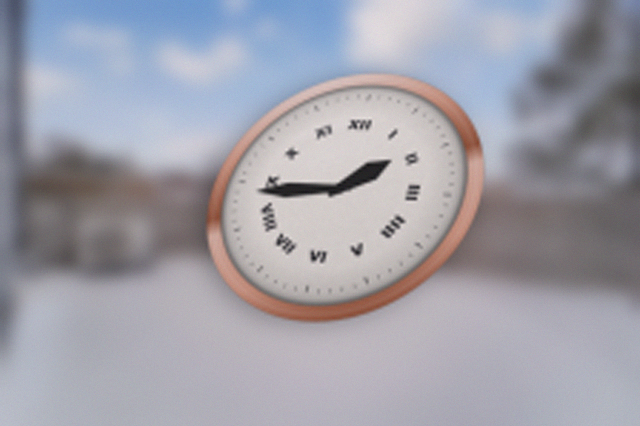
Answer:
1,44
